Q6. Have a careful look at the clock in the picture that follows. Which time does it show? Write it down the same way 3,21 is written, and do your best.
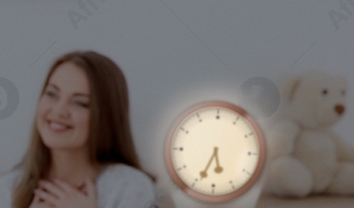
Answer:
5,34
